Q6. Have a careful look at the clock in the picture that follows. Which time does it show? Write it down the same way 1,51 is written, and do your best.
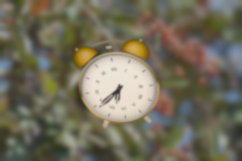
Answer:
6,39
